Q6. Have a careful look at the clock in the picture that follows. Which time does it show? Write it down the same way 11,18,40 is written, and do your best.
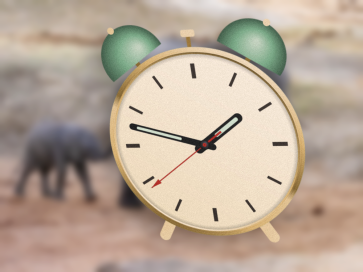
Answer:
1,47,39
